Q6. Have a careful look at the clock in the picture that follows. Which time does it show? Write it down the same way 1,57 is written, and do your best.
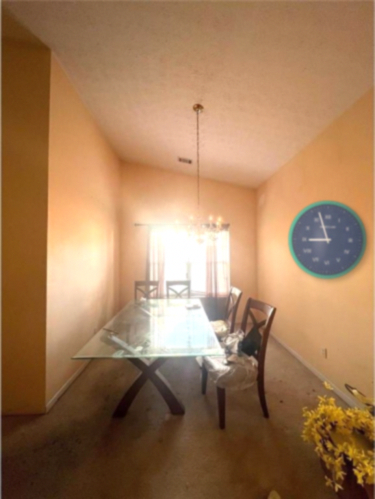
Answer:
8,57
